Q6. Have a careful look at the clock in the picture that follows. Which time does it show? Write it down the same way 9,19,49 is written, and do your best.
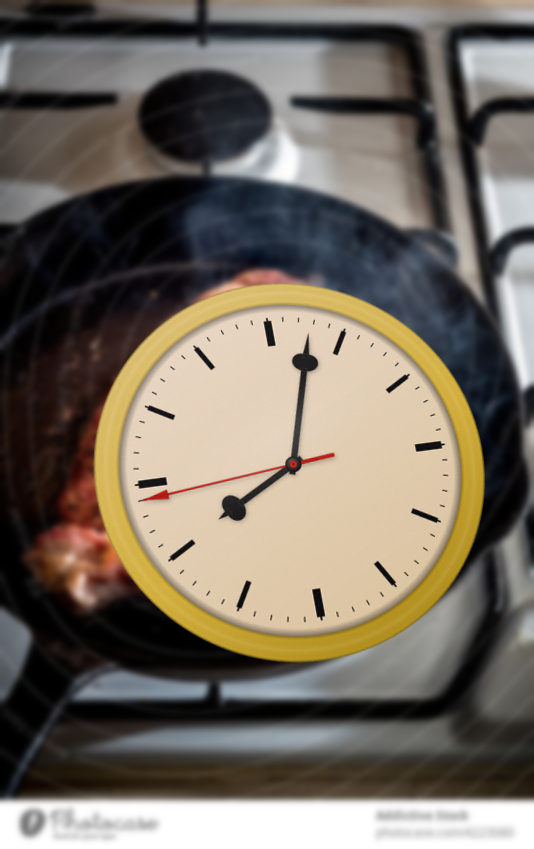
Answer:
8,02,44
